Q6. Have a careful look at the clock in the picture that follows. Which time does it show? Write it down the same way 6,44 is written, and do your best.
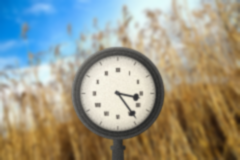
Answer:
3,24
